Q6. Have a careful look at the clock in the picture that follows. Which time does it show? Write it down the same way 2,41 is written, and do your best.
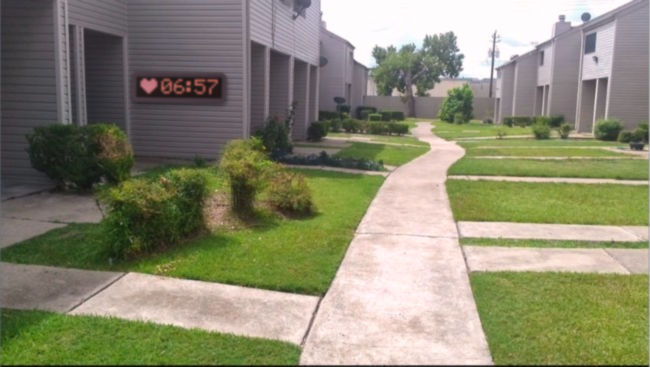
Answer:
6,57
